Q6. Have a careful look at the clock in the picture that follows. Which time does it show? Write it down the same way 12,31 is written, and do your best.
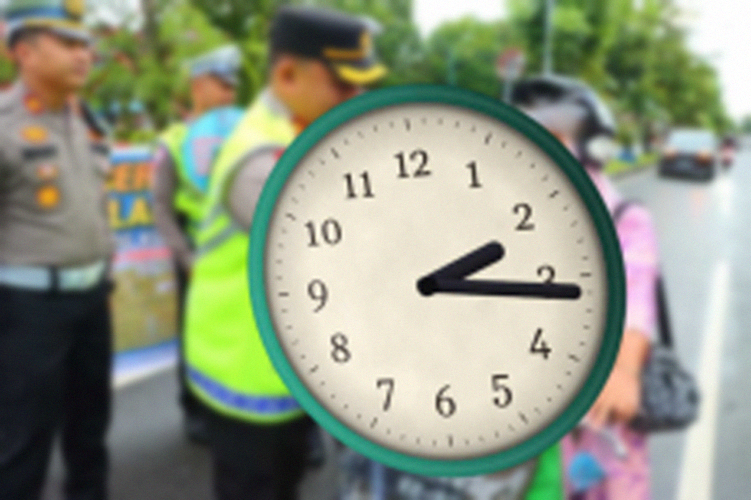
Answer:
2,16
